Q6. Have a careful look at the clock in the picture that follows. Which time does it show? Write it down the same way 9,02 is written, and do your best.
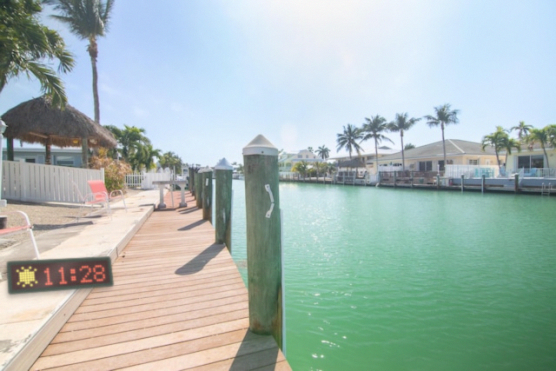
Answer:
11,28
